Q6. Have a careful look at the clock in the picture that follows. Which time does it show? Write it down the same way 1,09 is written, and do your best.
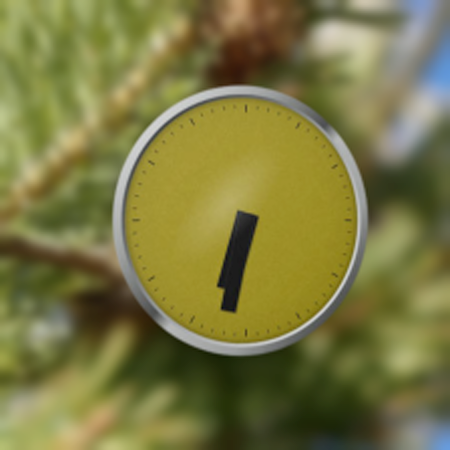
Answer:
6,32
